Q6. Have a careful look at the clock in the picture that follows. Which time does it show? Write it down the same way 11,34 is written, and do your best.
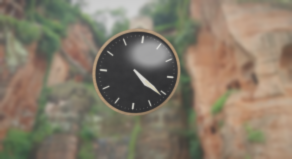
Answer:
4,21
